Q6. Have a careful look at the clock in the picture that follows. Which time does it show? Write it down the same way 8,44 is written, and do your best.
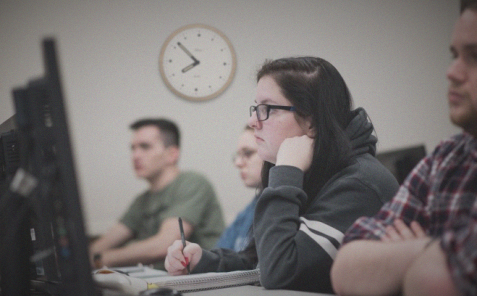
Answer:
7,52
